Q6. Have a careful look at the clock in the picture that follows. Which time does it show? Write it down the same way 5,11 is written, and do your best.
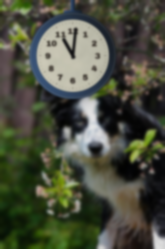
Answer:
11,01
